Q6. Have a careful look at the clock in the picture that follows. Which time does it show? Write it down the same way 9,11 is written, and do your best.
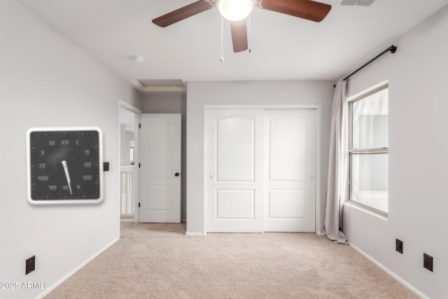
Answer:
5,28
